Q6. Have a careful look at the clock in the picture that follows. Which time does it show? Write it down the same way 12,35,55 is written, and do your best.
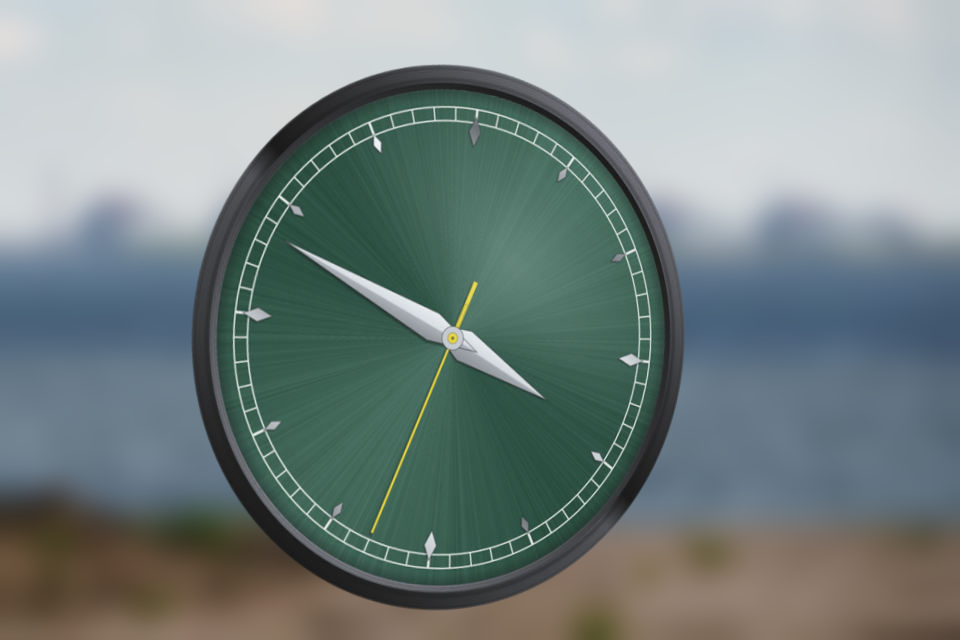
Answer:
3,48,33
